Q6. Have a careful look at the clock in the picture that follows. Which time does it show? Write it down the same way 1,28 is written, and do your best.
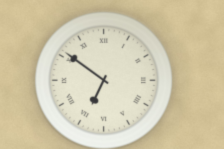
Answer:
6,51
